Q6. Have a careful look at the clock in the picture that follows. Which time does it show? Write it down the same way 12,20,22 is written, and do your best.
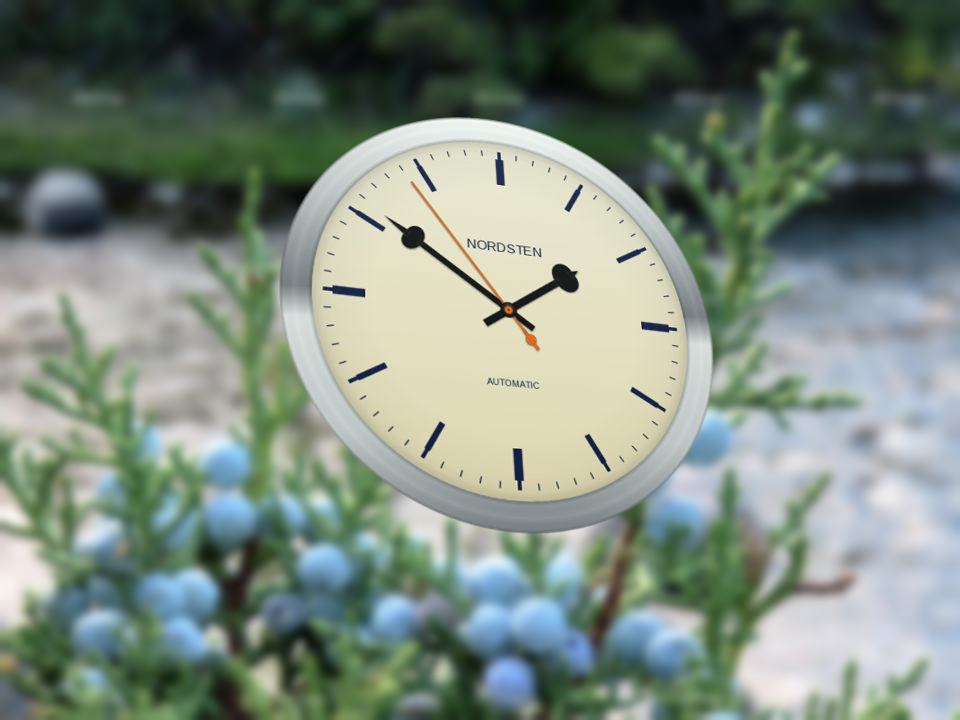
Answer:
1,50,54
